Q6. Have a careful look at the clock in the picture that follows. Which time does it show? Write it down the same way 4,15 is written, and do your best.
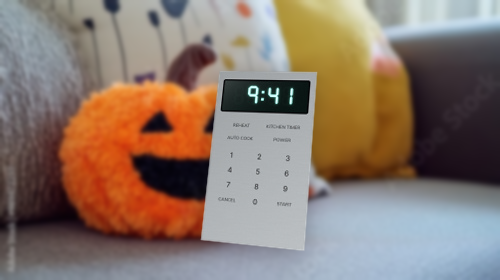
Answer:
9,41
